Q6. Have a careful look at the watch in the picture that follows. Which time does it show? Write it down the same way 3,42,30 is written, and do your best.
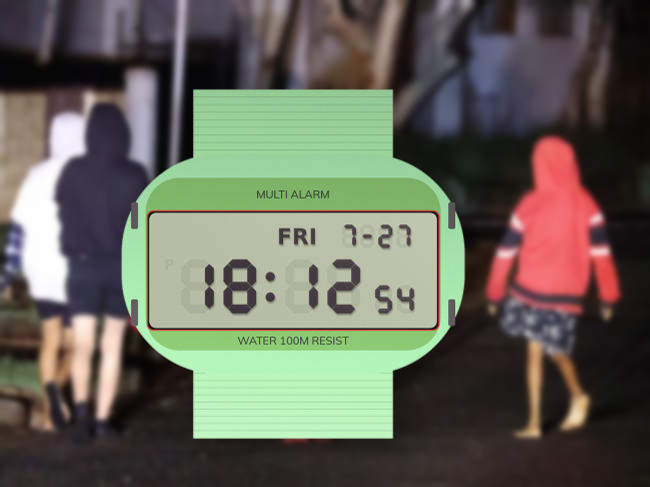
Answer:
18,12,54
